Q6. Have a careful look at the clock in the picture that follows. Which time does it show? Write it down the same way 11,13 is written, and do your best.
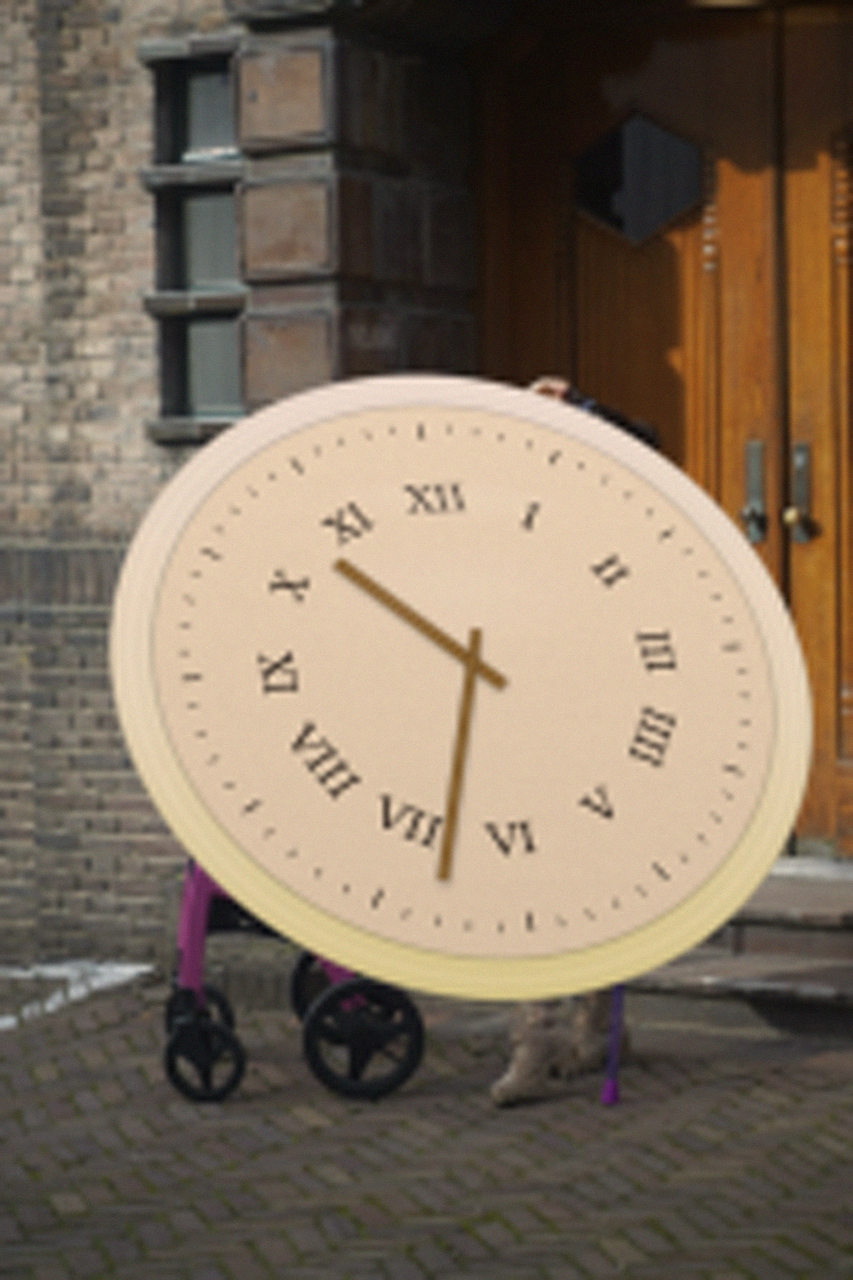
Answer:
10,33
